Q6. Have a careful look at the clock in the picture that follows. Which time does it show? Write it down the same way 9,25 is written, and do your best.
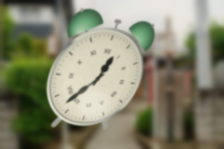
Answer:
12,37
